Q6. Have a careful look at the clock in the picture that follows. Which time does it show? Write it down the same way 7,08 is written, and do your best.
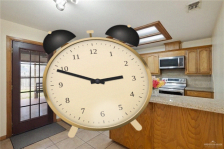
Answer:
2,49
